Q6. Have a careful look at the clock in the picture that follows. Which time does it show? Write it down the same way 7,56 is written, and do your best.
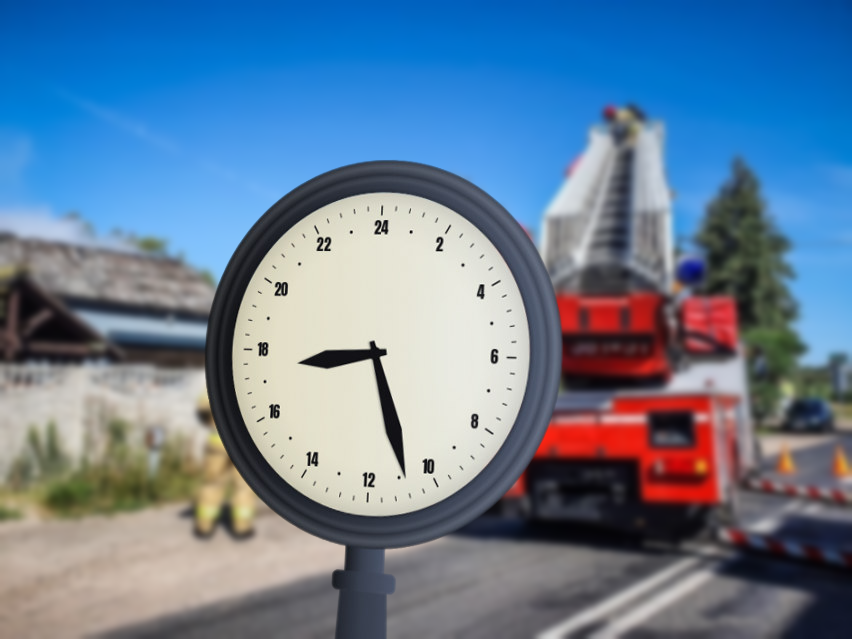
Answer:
17,27
